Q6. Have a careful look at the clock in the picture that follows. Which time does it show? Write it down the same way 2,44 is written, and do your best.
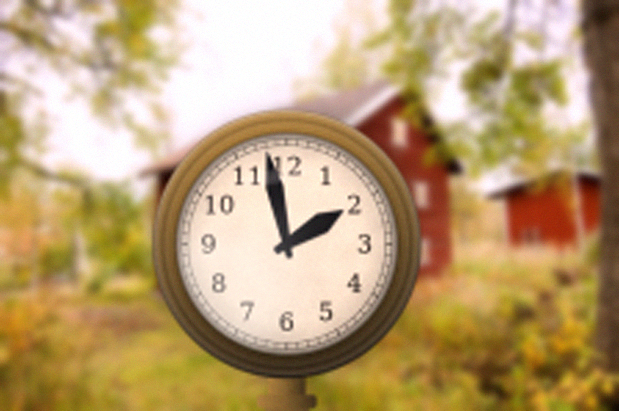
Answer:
1,58
